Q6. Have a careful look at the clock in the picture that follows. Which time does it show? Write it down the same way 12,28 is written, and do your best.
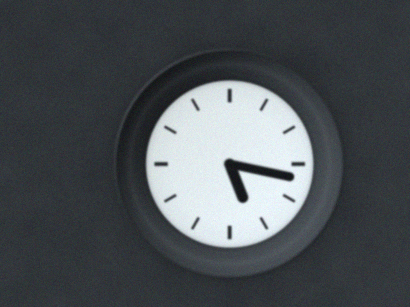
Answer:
5,17
